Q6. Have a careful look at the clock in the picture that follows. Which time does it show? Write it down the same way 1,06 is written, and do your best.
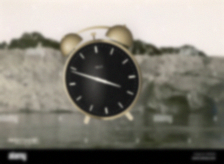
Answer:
3,49
